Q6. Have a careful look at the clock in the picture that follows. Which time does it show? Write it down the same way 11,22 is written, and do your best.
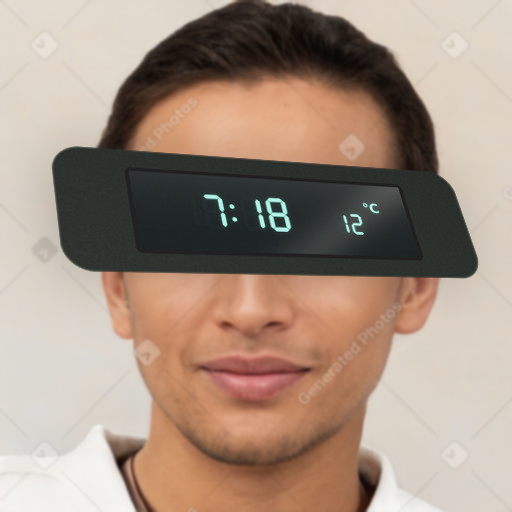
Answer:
7,18
